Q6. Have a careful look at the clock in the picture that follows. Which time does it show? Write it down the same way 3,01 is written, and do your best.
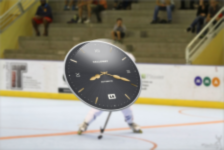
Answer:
8,19
